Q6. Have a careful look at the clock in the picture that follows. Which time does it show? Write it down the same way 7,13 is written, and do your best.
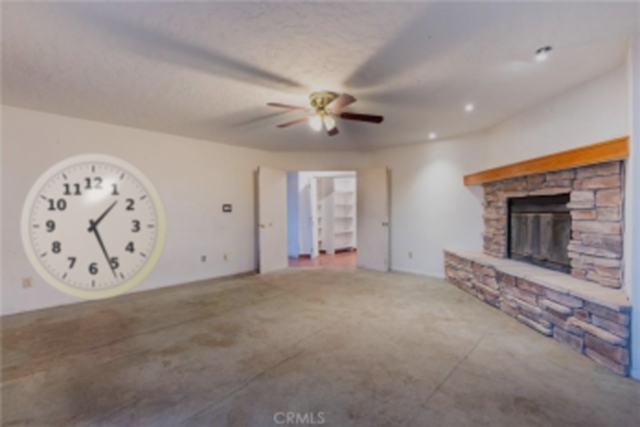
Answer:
1,26
